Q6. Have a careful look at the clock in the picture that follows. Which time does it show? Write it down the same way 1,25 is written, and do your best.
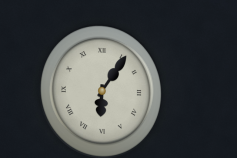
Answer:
6,06
